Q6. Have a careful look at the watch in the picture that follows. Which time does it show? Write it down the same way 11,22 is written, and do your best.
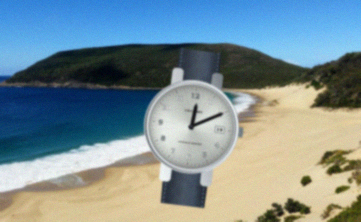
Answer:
12,10
